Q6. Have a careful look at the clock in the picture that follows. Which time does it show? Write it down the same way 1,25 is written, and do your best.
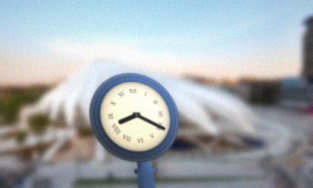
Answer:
8,20
